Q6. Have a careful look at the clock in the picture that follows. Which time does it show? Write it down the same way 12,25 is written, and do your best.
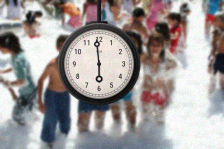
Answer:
5,59
